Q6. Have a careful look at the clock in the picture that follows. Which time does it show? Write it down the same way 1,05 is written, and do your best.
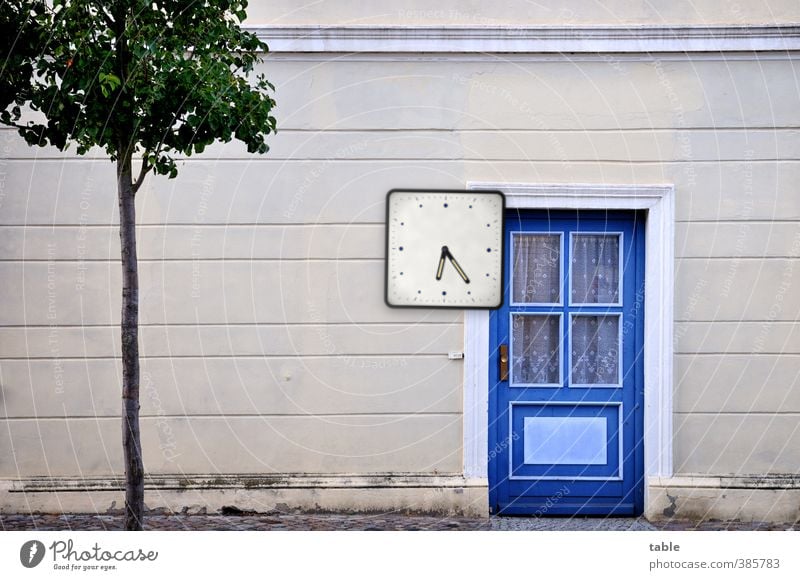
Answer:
6,24
